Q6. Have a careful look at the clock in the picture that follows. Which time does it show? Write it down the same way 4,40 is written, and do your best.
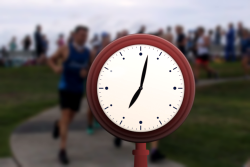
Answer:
7,02
